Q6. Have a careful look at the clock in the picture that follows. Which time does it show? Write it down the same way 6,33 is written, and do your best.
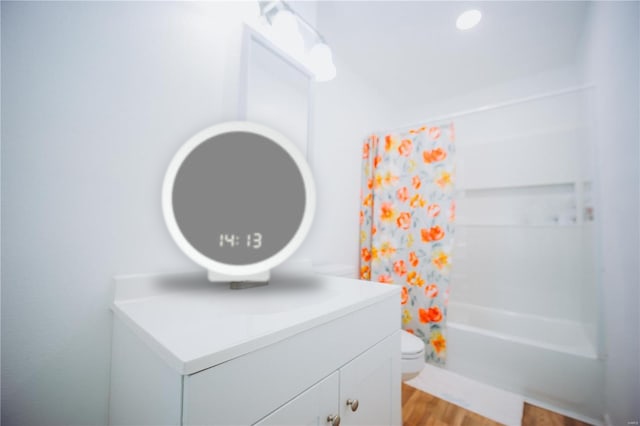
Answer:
14,13
